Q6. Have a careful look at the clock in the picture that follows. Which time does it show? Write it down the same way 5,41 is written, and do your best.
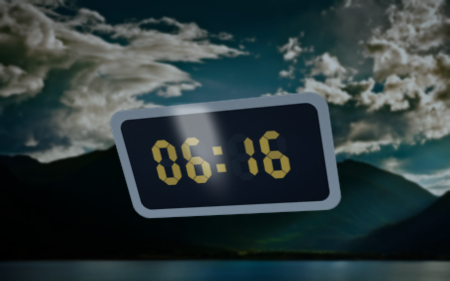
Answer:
6,16
